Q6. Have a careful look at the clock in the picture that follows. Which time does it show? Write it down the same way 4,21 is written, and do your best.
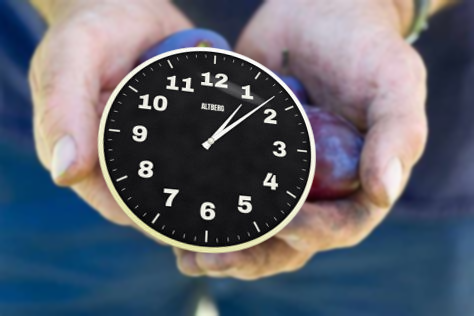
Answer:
1,08
